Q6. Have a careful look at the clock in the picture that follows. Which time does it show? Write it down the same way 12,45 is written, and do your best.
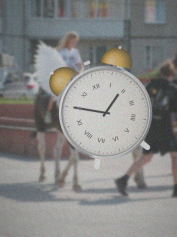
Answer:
1,50
